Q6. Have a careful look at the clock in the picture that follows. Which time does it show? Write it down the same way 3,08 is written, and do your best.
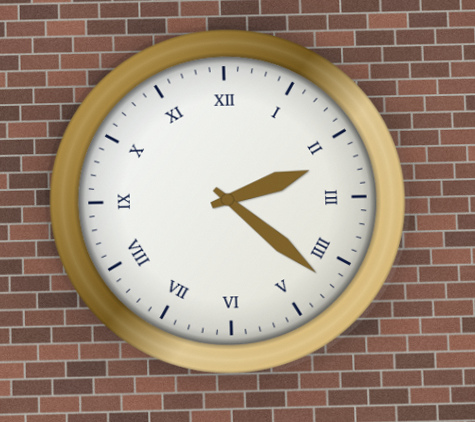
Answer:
2,22
